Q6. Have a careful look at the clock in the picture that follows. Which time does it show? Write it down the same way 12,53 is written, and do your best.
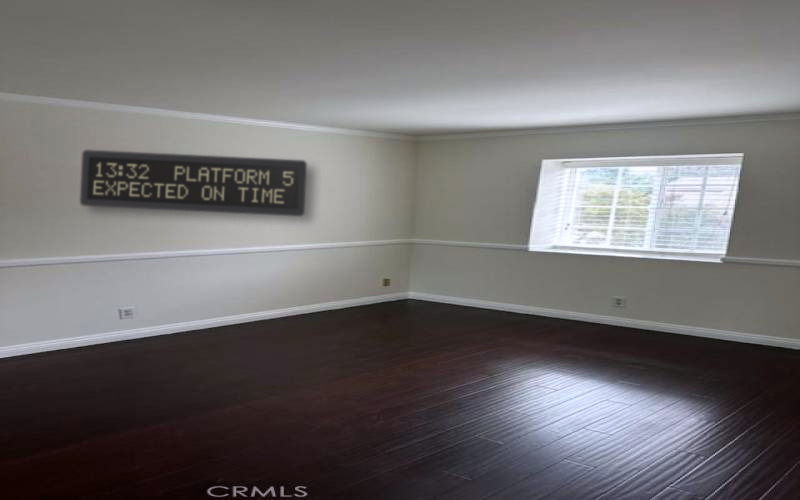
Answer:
13,32
